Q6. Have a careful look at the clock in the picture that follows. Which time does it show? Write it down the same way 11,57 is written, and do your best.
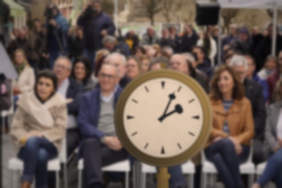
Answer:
2,04
